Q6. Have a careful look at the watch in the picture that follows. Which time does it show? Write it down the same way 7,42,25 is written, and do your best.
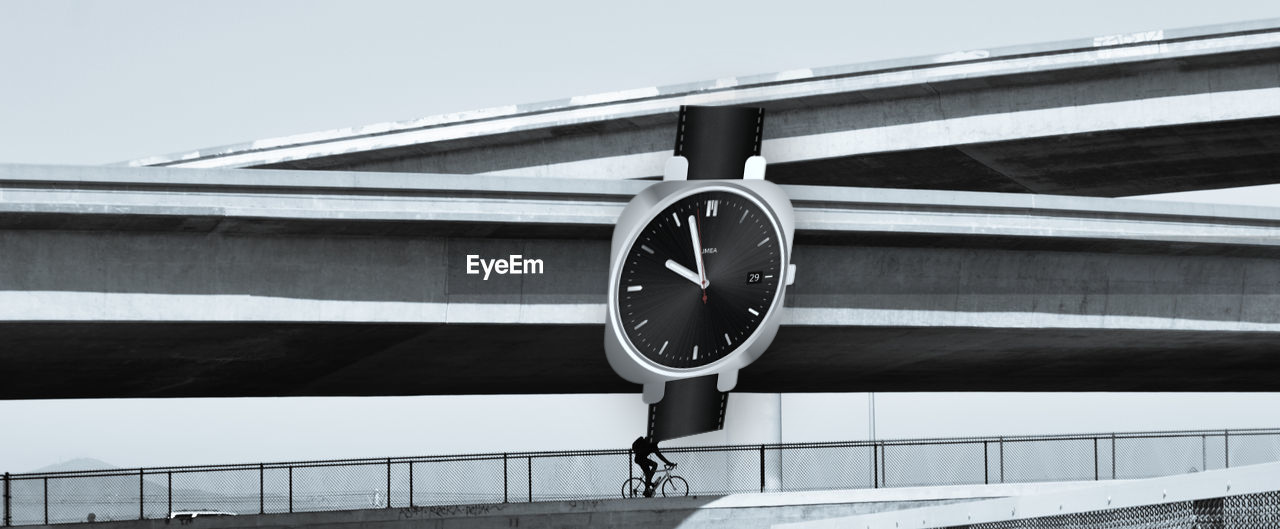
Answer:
9,56,58
